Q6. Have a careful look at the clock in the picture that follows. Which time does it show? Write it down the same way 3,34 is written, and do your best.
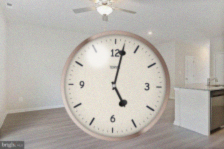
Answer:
5,02
